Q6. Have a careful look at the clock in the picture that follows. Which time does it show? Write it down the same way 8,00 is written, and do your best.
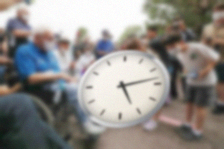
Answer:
5,13
